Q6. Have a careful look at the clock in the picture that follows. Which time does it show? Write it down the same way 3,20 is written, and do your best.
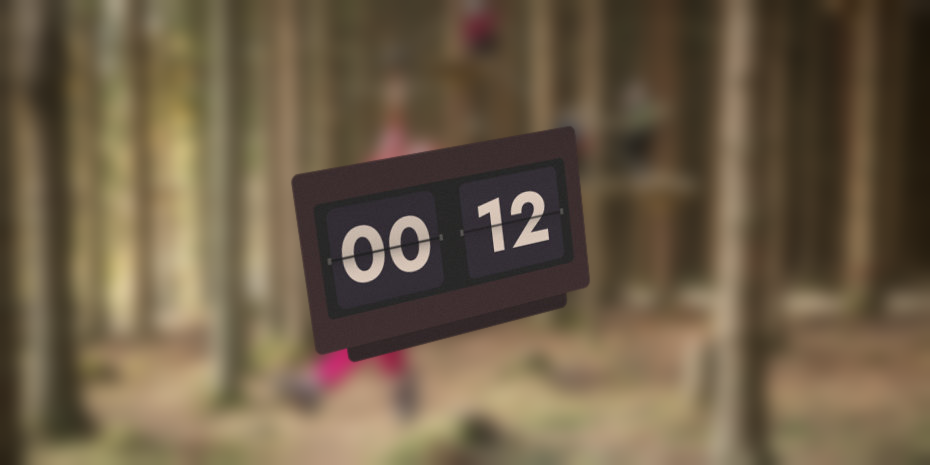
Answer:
0,12
